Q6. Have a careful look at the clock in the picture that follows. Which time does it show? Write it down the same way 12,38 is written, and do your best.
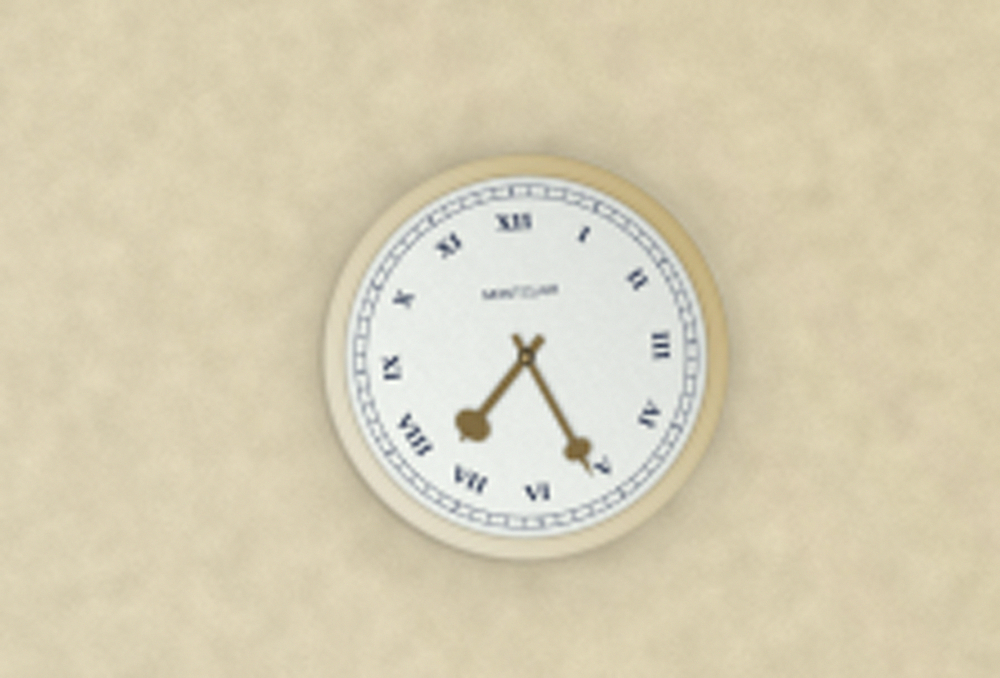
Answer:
7,26
